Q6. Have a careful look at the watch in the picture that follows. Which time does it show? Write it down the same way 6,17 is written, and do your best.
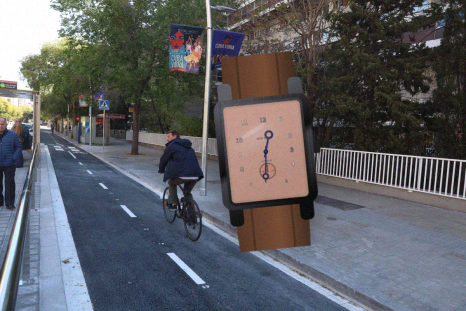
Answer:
12,31
